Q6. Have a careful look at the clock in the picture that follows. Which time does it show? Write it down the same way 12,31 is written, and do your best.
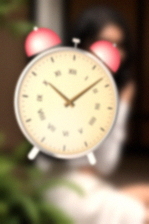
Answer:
10,08
